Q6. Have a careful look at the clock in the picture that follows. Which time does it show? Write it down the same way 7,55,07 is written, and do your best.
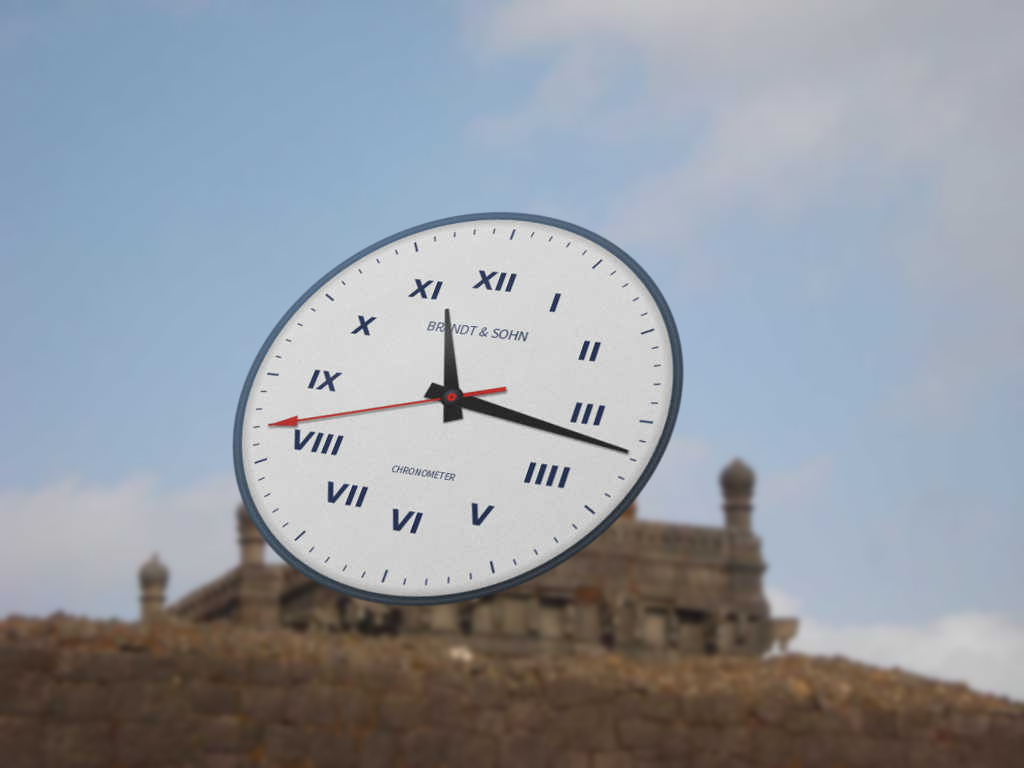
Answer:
11,16,42
